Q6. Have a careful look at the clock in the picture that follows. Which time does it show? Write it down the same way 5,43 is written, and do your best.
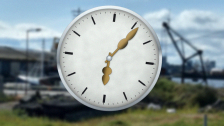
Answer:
6,06
